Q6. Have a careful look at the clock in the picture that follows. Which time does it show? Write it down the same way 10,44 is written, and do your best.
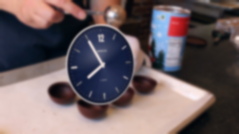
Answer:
7,55
